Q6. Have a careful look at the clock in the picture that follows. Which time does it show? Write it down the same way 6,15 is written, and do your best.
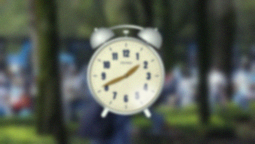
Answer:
1,41
